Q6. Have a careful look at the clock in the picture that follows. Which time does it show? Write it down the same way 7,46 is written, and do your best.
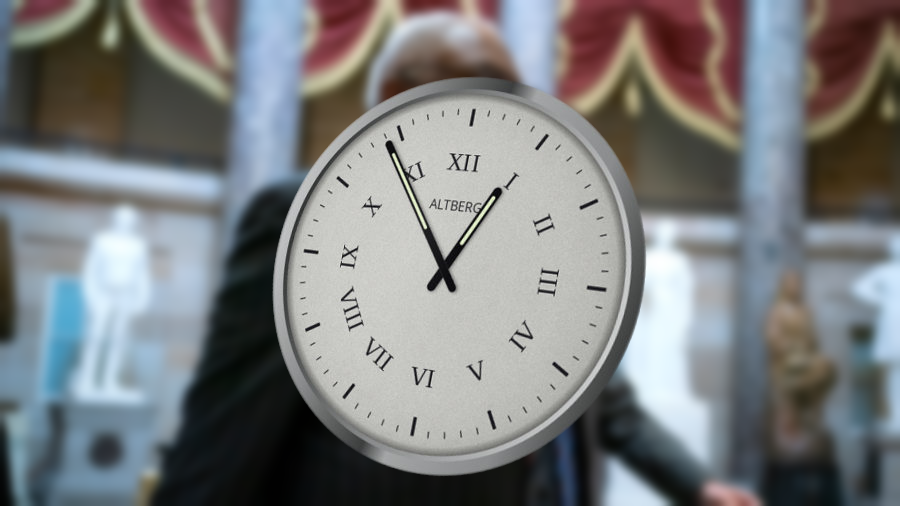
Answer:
12,54
